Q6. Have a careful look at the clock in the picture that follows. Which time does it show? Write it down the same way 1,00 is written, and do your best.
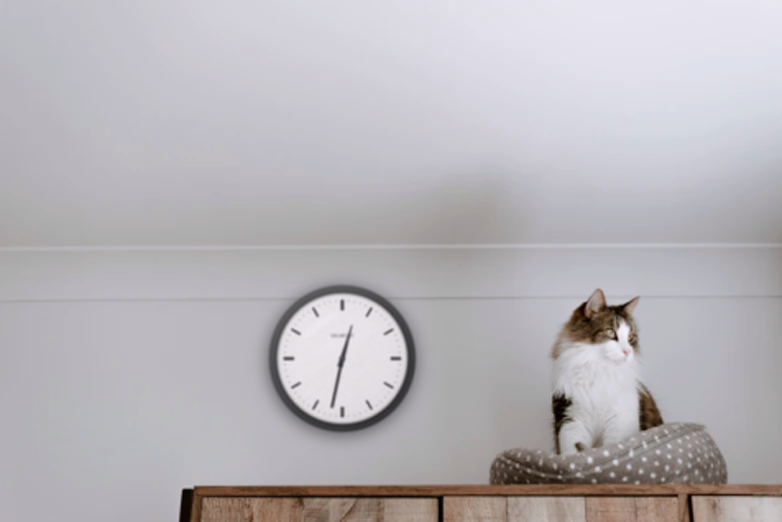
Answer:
12,32
